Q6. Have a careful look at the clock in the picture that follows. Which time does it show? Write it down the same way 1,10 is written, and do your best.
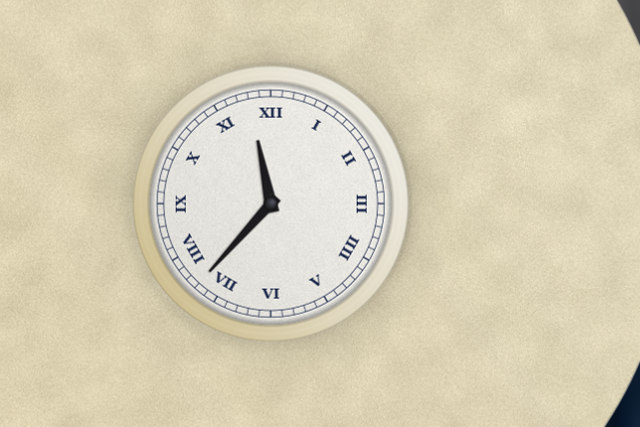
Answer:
11,37
